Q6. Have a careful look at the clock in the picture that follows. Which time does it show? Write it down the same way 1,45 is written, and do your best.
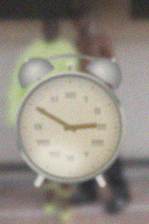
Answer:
2,50
